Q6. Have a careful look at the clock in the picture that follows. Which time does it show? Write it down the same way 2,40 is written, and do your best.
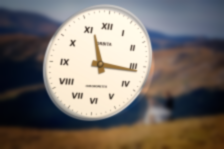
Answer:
11,16
